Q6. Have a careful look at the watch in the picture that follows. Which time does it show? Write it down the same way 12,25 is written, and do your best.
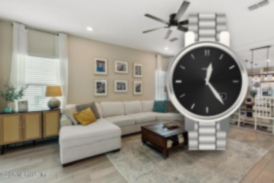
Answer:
12,24
